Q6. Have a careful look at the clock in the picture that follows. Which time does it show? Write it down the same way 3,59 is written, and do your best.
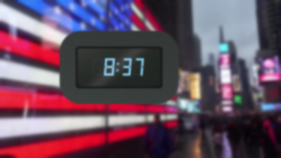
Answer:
8,37
